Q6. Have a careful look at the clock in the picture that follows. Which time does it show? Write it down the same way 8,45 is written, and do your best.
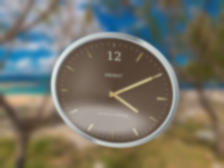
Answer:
4,10
